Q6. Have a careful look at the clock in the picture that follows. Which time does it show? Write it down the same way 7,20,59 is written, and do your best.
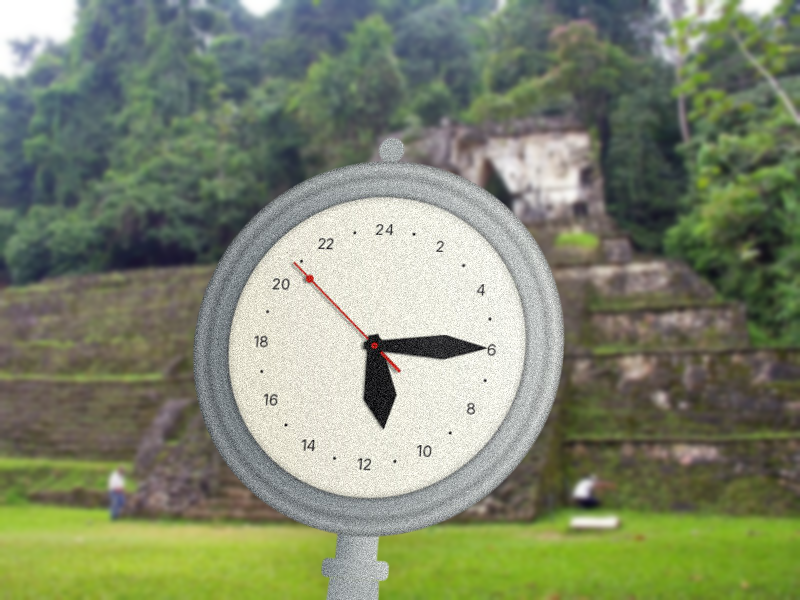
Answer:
11,14,52
